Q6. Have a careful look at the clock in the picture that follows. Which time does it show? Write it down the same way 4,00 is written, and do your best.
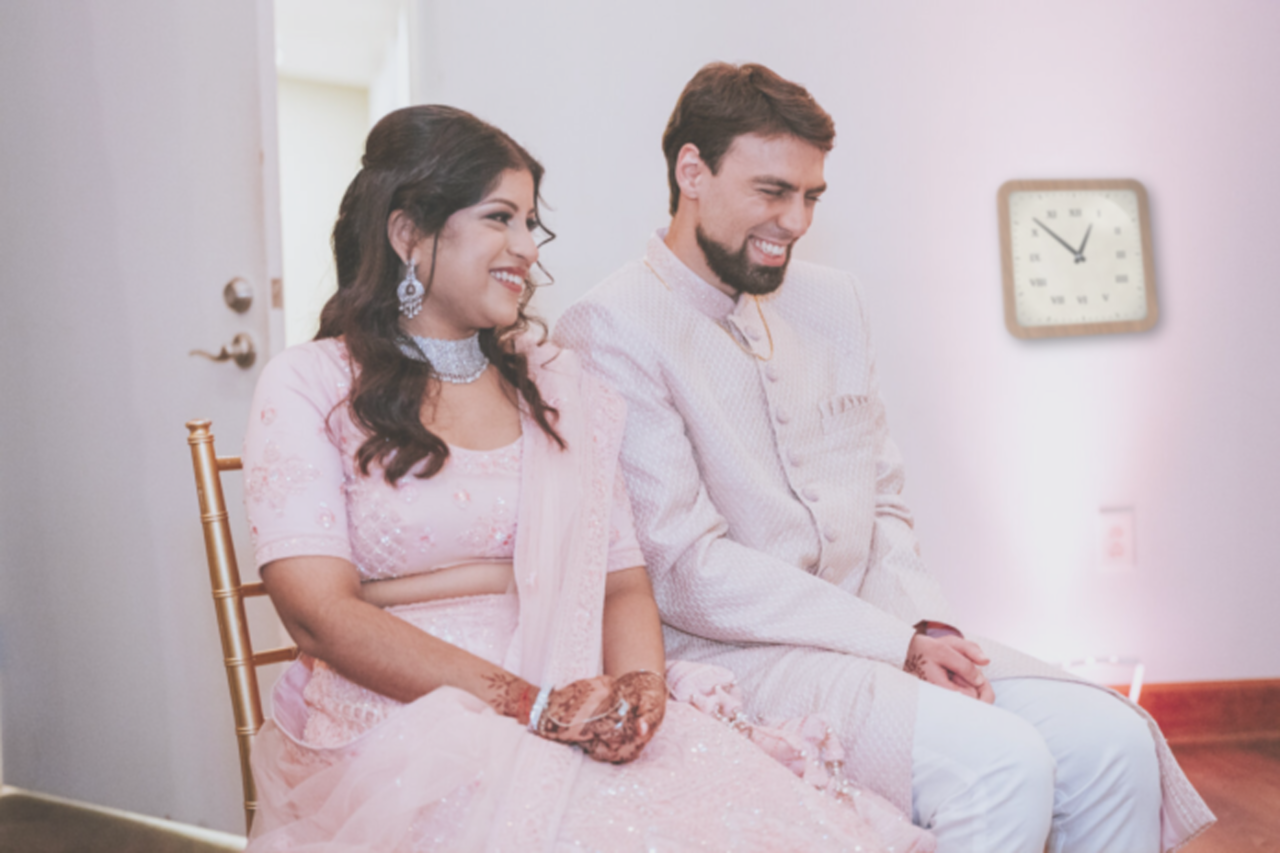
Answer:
12,52
